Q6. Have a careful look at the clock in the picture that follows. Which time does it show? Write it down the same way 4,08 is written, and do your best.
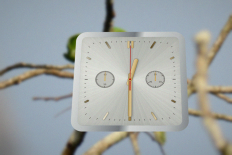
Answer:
12,30
